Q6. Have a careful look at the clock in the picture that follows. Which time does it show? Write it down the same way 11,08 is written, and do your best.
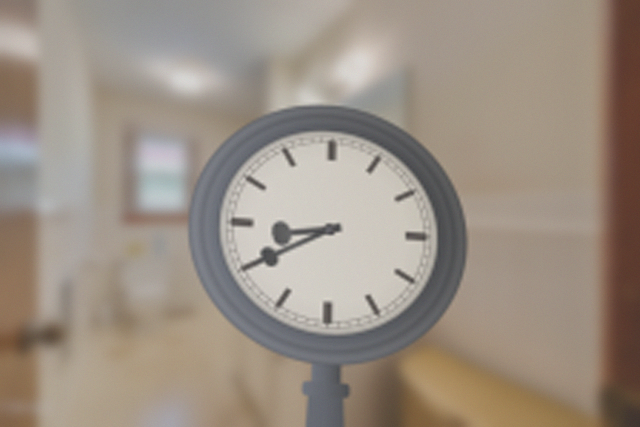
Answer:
8,40
